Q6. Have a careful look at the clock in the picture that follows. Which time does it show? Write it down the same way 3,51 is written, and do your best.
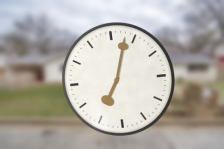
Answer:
7,03
